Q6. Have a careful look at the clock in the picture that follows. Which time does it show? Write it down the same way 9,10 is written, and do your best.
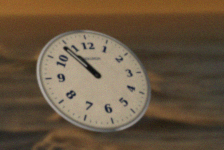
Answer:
10,54
